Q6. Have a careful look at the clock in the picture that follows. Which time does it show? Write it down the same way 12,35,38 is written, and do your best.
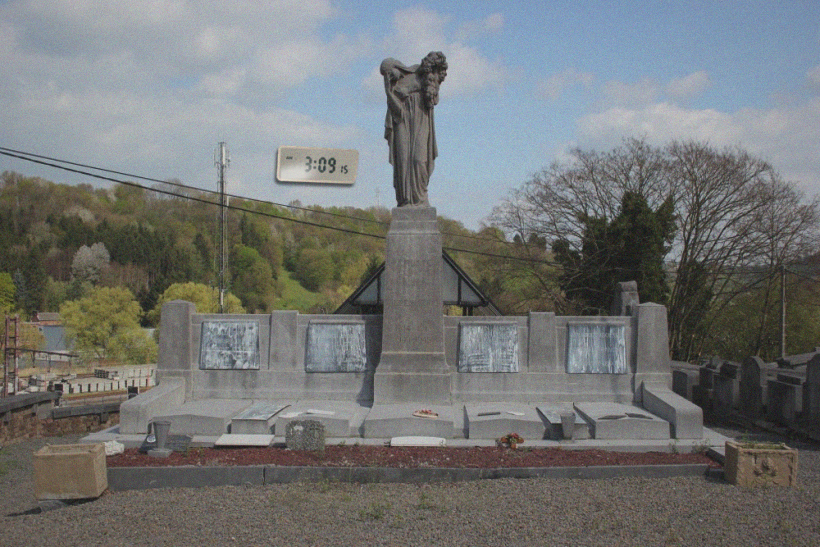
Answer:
3,09,15
